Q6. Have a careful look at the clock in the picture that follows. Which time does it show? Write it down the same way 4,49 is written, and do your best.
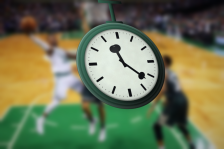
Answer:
11,22
